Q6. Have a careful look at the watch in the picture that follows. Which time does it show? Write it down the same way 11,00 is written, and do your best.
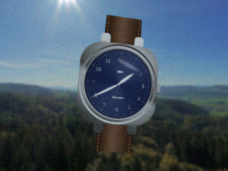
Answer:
1,40
